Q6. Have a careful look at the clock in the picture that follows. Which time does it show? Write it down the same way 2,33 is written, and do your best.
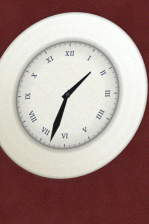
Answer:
1,33
